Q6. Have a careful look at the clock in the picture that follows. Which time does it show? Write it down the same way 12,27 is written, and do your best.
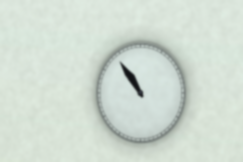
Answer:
10,54
